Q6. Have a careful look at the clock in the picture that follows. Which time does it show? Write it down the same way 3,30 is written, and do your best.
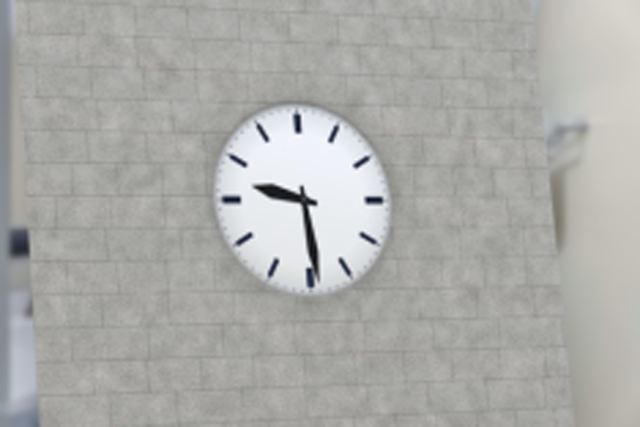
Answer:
9,29
